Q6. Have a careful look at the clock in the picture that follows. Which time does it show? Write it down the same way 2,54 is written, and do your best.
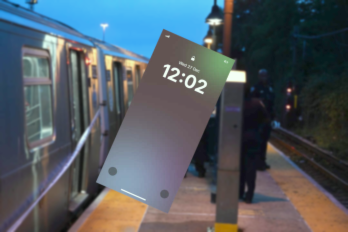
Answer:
12,02
